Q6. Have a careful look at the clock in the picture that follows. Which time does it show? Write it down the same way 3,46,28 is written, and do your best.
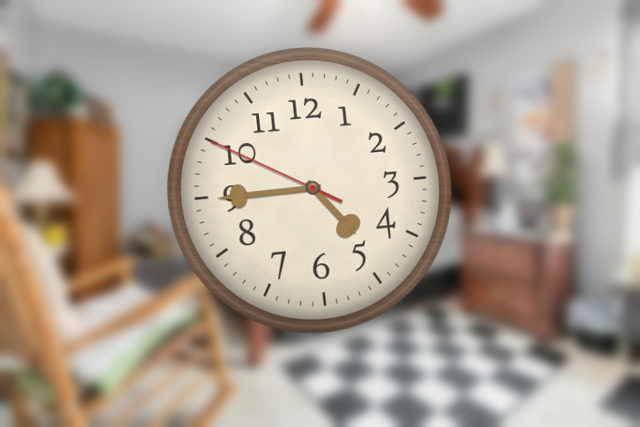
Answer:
4,44,50
